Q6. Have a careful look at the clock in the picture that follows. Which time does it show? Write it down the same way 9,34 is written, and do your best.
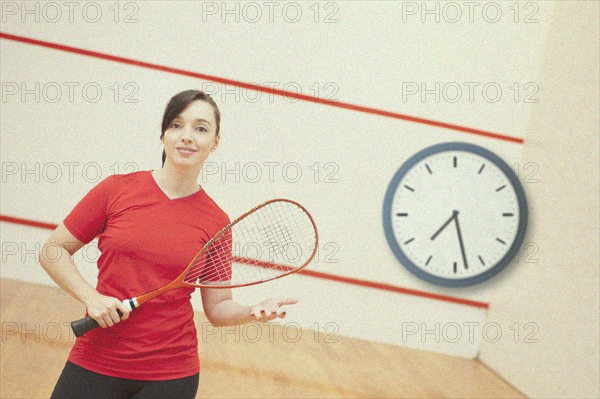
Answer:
7,28
